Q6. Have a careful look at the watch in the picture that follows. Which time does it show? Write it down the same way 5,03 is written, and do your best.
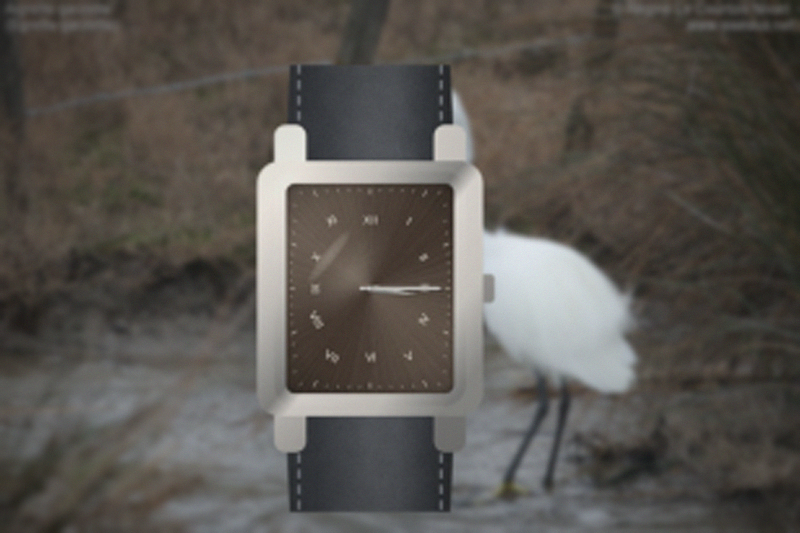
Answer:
3,15
